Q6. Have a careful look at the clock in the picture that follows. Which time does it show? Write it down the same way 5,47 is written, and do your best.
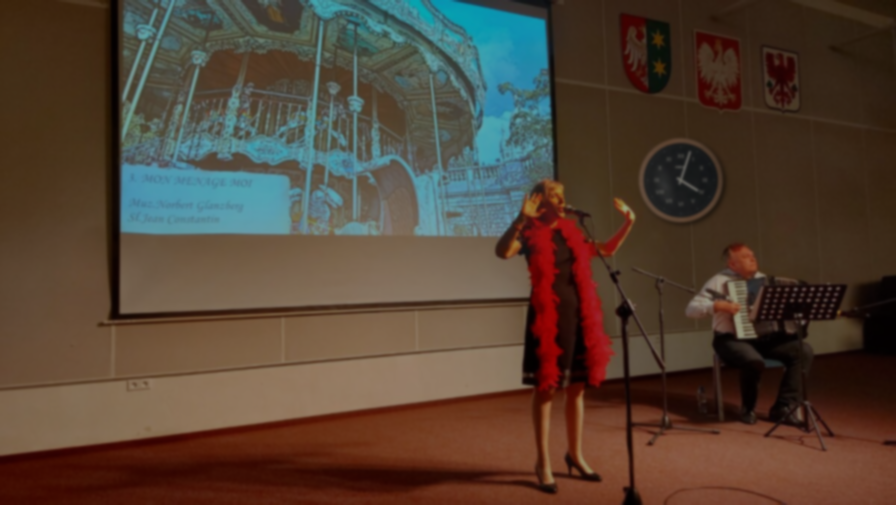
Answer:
4,03
